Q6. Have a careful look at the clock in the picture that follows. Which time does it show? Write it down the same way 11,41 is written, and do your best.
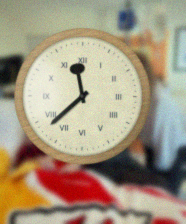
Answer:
11,38
